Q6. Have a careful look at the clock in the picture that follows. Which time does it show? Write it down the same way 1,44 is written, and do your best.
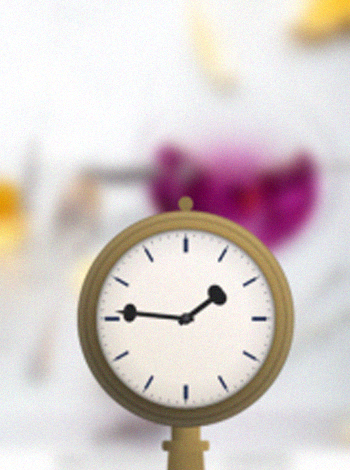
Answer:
1,46
